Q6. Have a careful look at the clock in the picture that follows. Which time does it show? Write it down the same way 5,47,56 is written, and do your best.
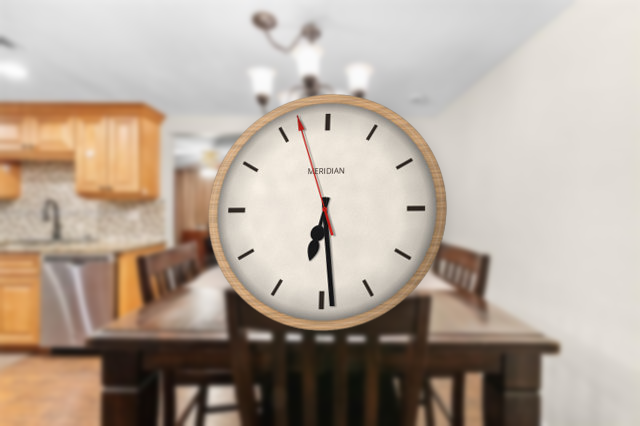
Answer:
6,28,57
